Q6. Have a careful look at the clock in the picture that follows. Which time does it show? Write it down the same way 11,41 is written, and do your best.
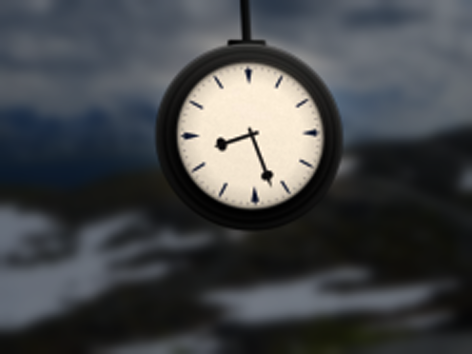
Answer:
8,27
